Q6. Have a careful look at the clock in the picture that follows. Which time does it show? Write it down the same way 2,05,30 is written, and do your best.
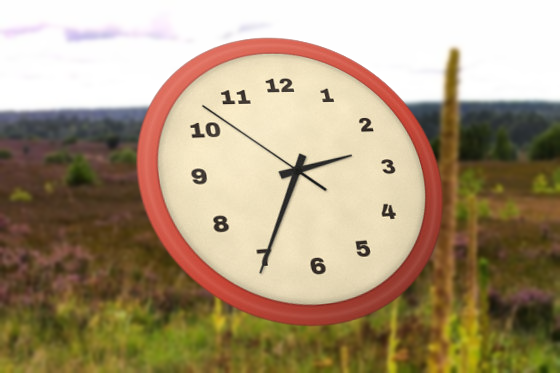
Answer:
2,34,52
